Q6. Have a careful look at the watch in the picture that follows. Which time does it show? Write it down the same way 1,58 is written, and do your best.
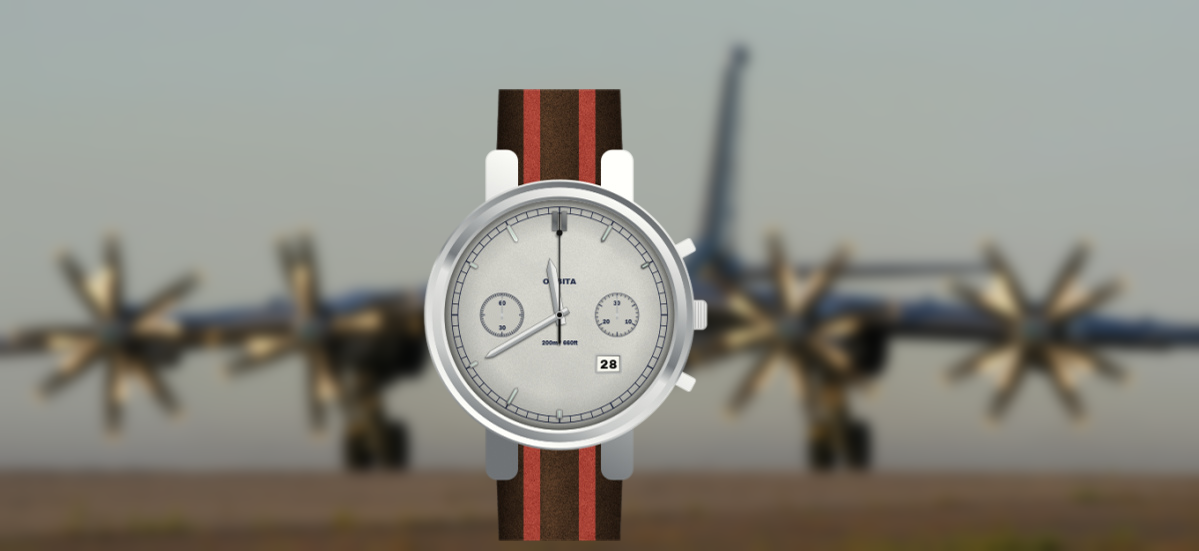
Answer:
11,40
